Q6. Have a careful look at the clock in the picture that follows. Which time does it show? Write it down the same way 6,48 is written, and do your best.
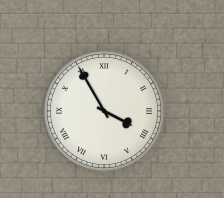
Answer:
3,55
